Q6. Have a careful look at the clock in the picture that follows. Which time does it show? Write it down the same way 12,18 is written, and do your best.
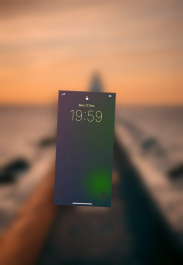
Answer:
19,59
